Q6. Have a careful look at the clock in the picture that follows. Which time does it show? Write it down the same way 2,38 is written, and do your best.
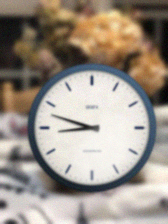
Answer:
8,48
